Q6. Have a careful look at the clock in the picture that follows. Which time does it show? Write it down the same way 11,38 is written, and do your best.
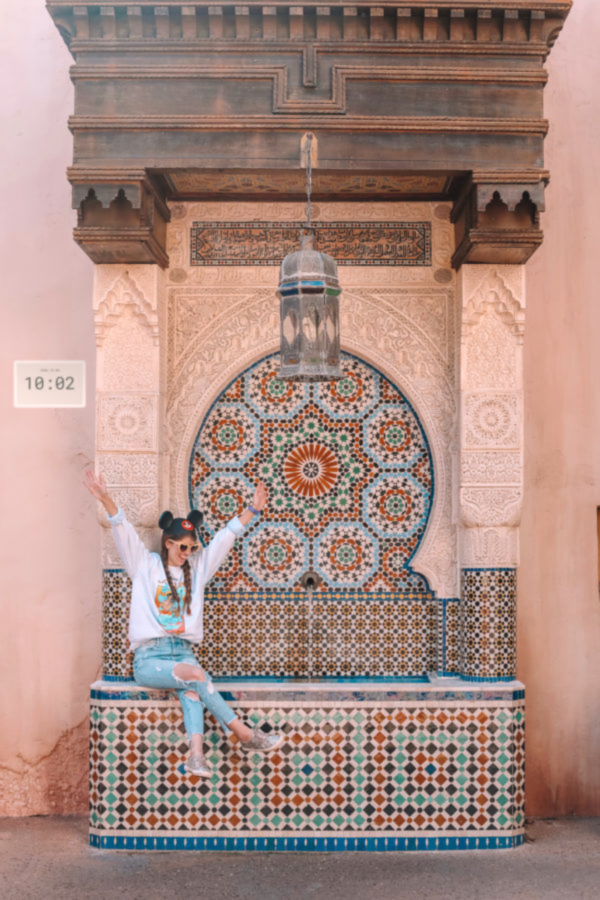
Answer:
10,02
